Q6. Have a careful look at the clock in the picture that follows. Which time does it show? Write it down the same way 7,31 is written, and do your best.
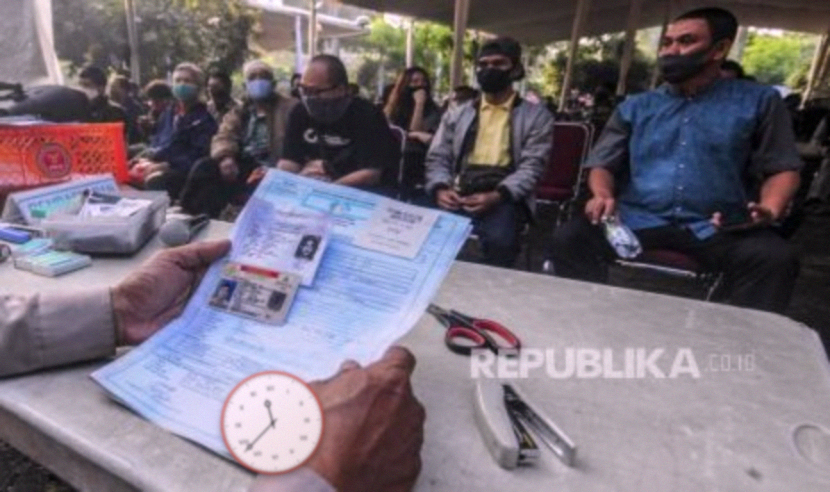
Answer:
11,38
